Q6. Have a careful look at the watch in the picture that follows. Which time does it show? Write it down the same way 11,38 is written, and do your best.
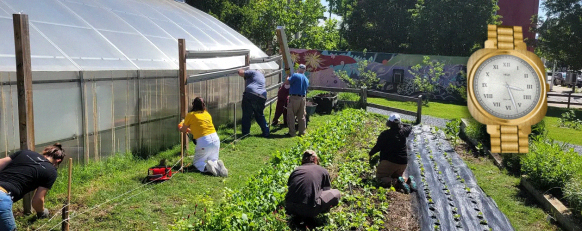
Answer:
3,27
